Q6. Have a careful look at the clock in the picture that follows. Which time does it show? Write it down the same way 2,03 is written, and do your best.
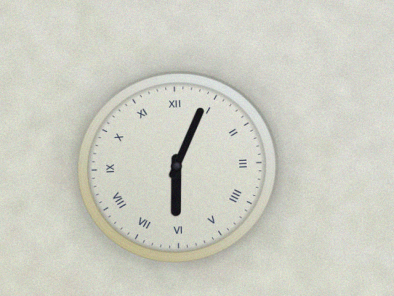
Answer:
6,04
